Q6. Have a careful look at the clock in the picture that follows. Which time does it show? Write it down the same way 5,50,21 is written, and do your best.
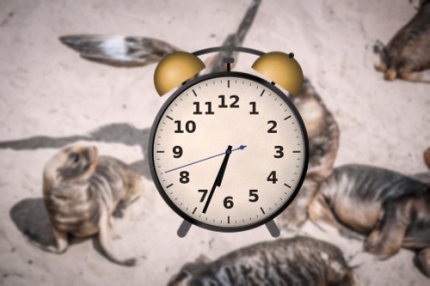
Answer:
6,33,42
